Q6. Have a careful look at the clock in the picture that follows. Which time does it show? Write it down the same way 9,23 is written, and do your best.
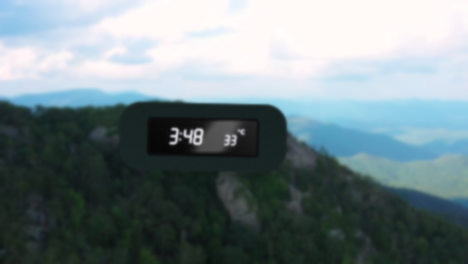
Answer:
3,48
